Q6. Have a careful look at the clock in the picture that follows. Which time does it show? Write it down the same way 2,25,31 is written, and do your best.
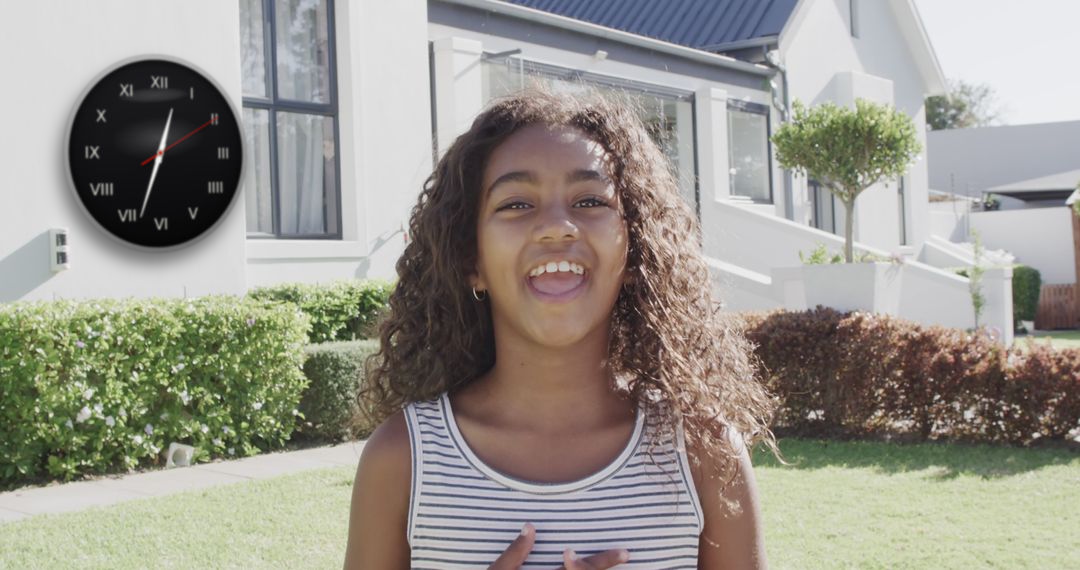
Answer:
12,33,10
